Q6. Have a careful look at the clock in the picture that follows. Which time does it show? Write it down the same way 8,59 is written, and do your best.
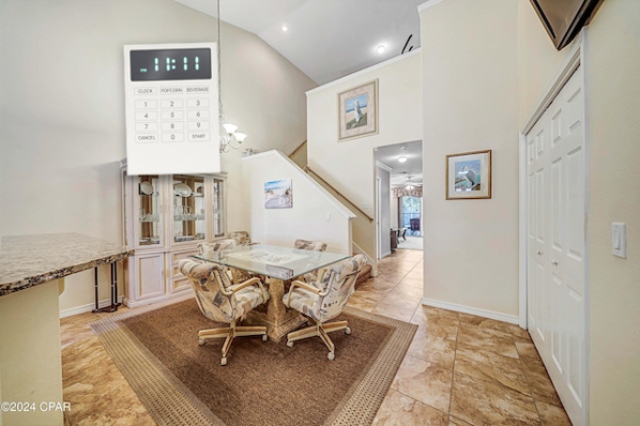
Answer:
11,11
